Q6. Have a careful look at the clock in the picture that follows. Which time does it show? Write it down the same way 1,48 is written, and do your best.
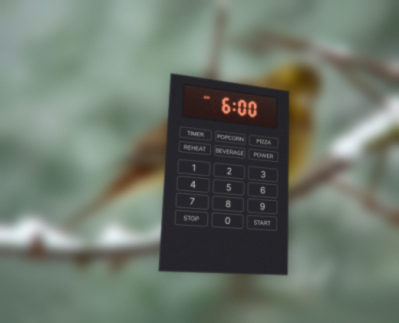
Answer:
6,00
